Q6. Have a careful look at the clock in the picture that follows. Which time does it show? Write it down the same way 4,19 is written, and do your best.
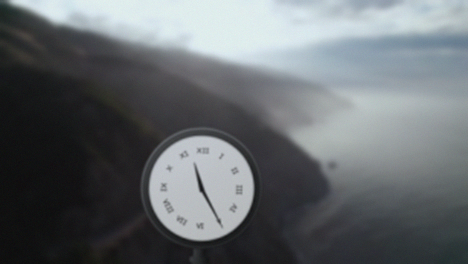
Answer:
11,25
